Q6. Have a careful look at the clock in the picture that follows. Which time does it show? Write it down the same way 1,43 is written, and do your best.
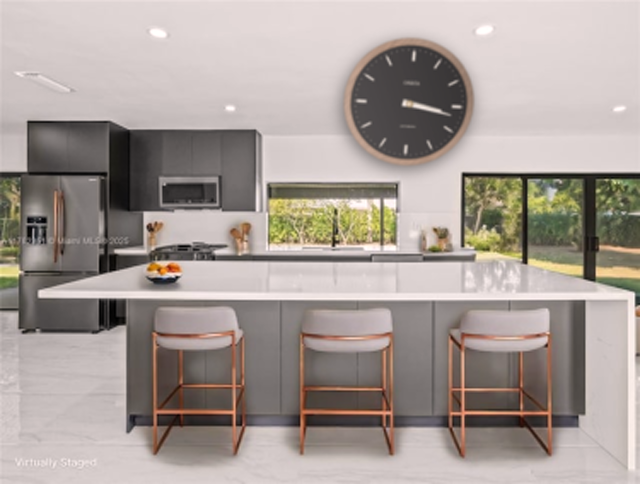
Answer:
3,17
